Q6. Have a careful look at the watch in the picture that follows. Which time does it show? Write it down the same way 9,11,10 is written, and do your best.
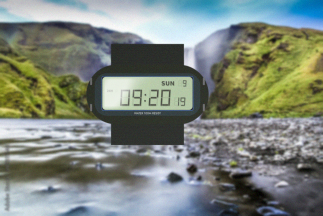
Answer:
9,20,19
